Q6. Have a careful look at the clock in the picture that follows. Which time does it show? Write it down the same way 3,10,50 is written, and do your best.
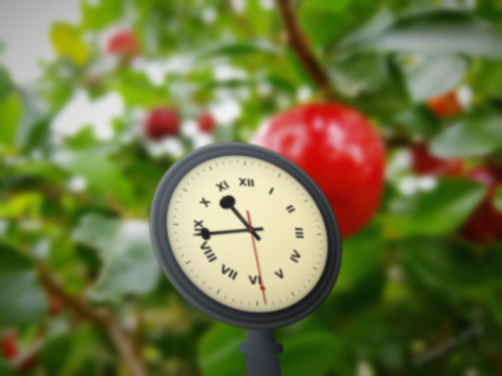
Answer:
10,43,29
